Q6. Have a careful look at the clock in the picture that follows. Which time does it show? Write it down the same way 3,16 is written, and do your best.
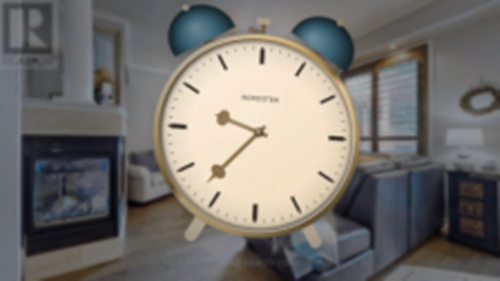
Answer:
9,37
